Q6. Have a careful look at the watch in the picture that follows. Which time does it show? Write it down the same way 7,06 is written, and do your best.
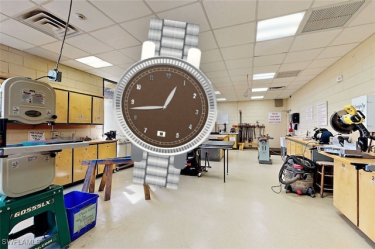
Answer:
12,43
